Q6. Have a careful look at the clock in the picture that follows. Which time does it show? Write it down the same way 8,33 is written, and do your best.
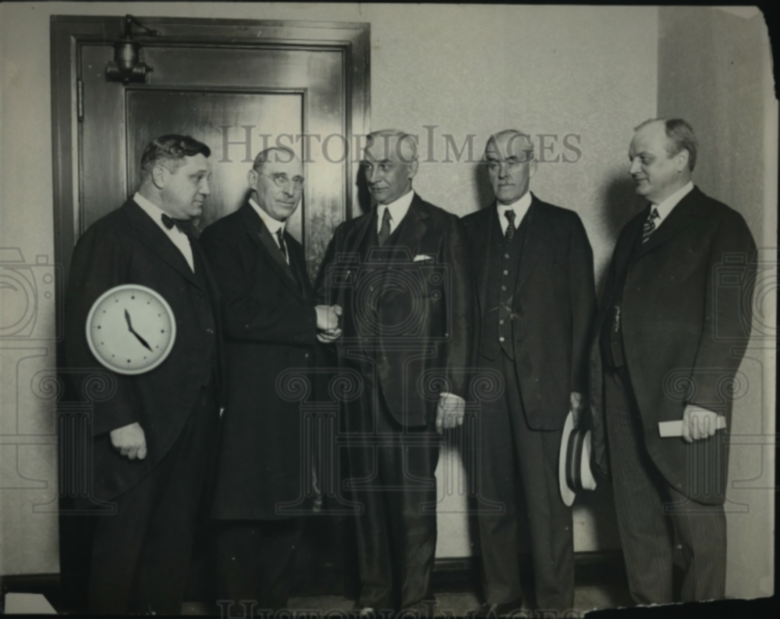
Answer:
11,22
